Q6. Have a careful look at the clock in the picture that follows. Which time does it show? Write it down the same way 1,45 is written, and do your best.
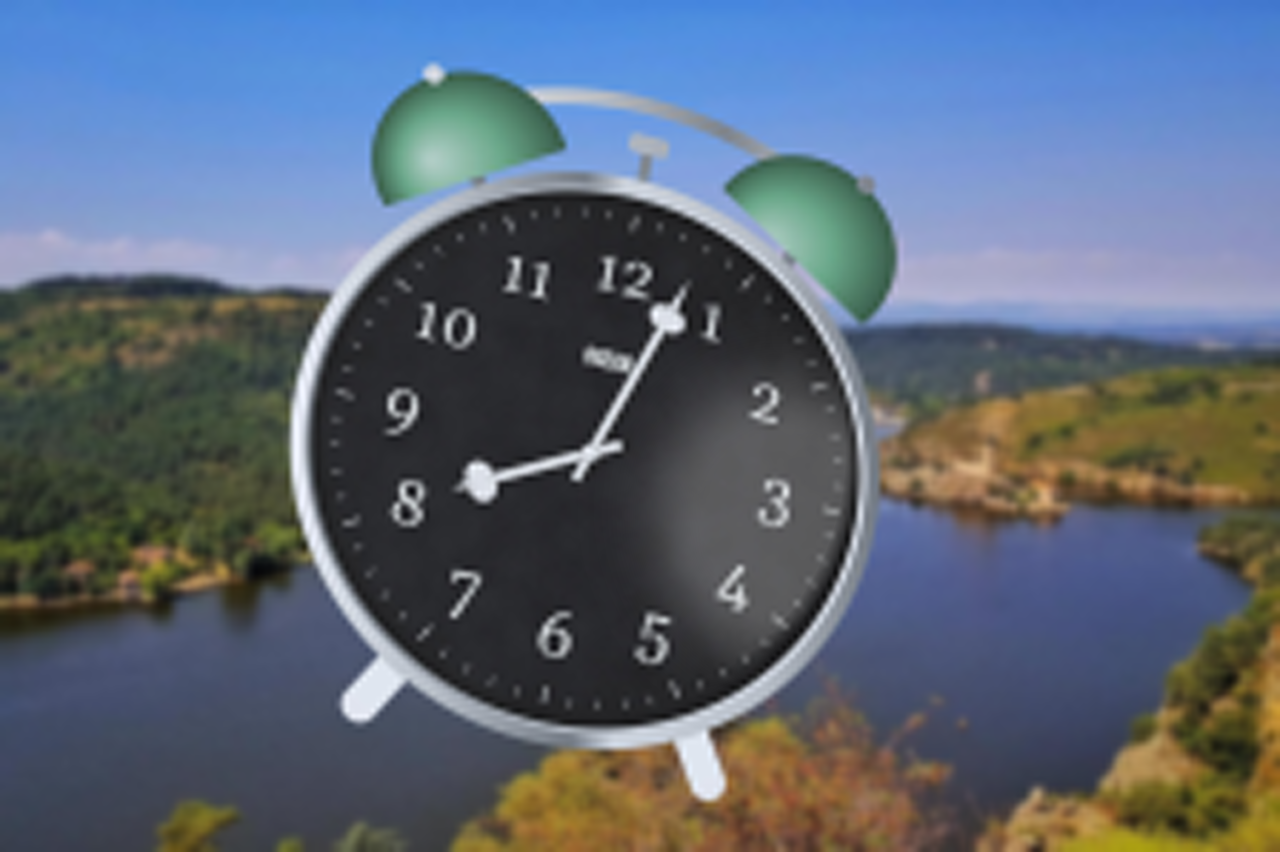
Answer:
8,03
